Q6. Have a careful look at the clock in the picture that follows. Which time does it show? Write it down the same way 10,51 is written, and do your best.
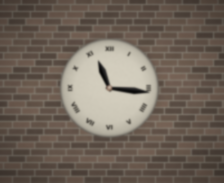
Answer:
11,16
